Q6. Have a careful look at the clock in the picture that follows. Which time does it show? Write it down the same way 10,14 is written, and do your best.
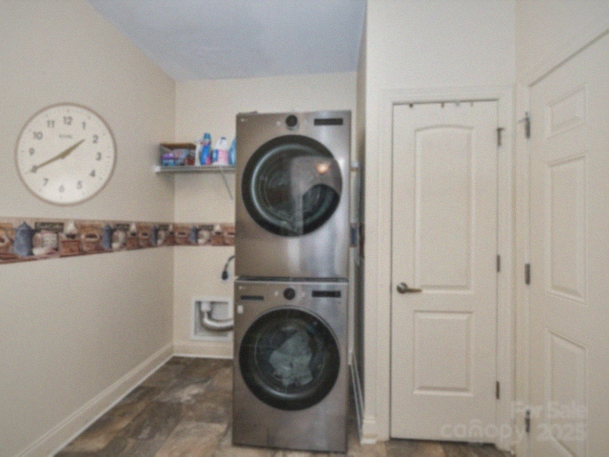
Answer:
1,40
